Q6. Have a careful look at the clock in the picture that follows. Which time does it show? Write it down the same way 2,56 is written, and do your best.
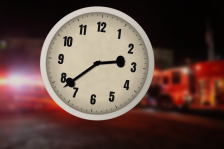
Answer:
2,38
